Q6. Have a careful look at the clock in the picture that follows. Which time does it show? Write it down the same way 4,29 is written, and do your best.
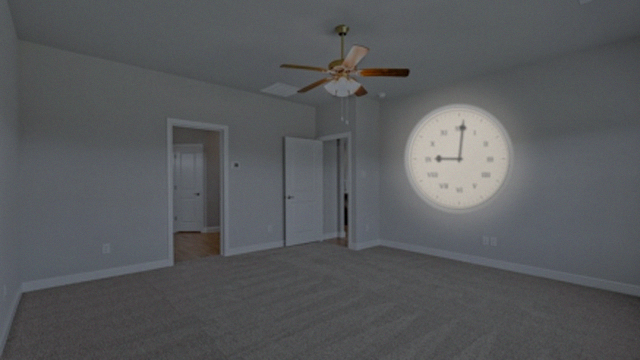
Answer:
9,01
